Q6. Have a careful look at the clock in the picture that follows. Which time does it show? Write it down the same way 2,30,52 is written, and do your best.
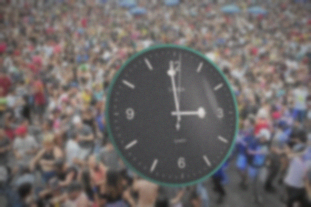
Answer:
2,59,01
